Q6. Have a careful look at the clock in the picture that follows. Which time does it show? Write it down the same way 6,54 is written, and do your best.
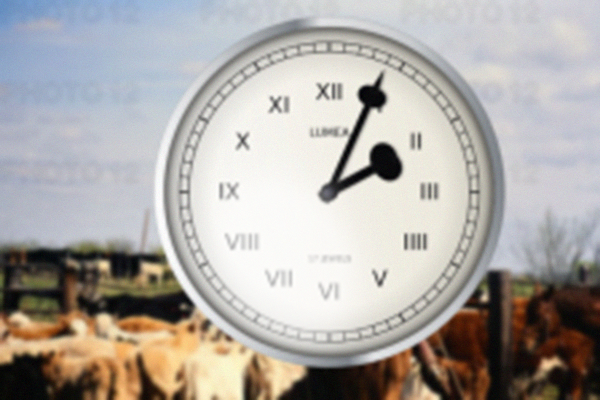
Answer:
2,04
